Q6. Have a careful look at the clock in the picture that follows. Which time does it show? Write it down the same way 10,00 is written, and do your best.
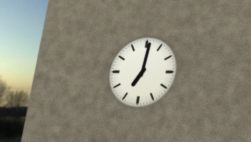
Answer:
7,01
